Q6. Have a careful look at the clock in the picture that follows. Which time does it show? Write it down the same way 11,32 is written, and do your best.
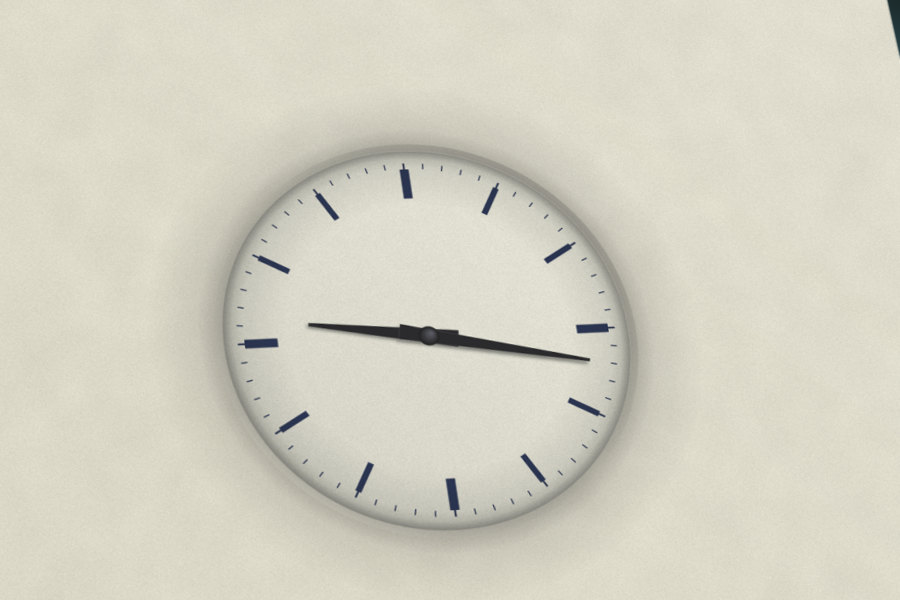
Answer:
9,17
